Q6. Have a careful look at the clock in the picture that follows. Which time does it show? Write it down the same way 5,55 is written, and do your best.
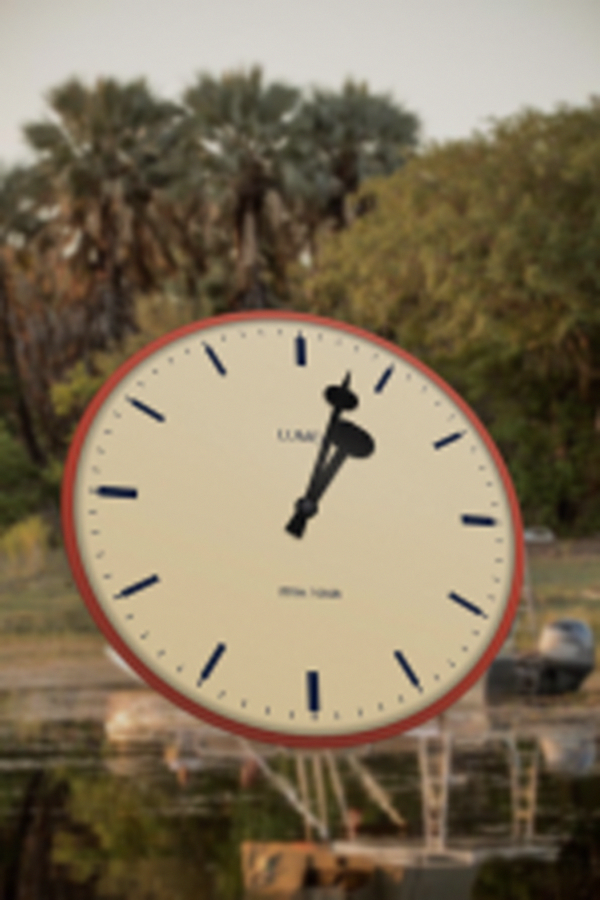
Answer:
1,03
